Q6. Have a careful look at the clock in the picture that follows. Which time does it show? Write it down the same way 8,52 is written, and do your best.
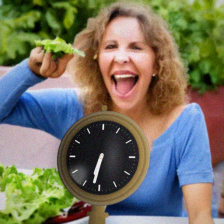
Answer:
6,32
